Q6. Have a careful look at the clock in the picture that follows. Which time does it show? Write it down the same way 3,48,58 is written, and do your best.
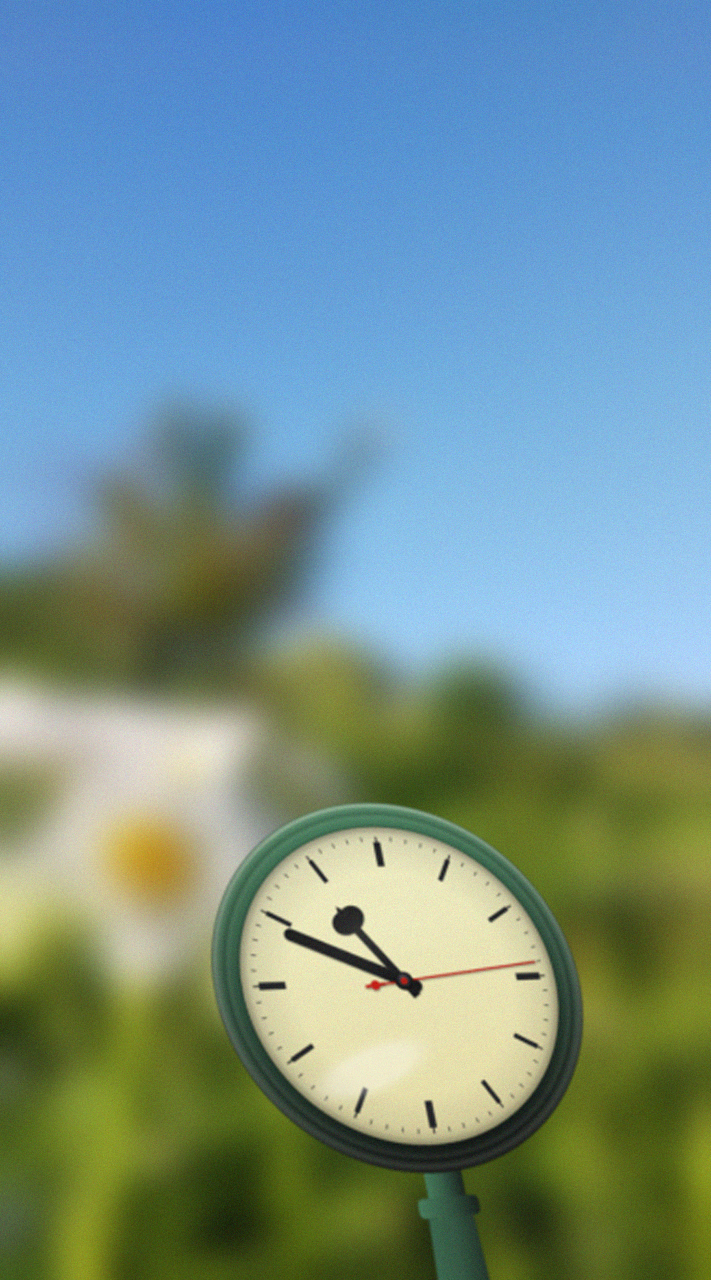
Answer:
10,49,14
